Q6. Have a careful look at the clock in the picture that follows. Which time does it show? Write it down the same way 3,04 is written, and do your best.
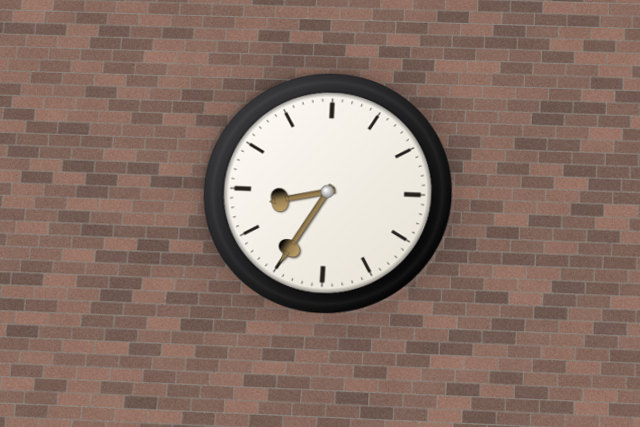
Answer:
8,35
